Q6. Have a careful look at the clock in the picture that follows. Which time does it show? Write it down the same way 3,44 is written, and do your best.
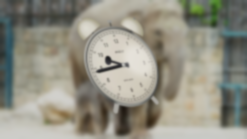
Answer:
9,44
